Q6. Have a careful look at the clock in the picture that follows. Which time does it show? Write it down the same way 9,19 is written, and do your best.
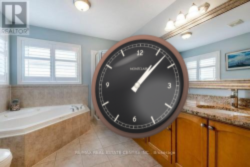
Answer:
1,07
